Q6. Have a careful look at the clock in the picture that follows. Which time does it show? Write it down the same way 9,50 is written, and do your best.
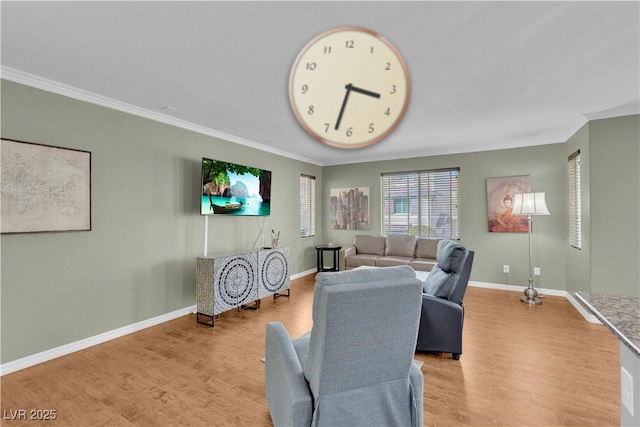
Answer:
3,33
